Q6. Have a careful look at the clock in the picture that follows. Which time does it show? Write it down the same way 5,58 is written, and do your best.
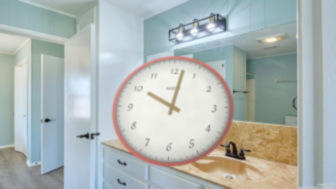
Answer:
10,02
